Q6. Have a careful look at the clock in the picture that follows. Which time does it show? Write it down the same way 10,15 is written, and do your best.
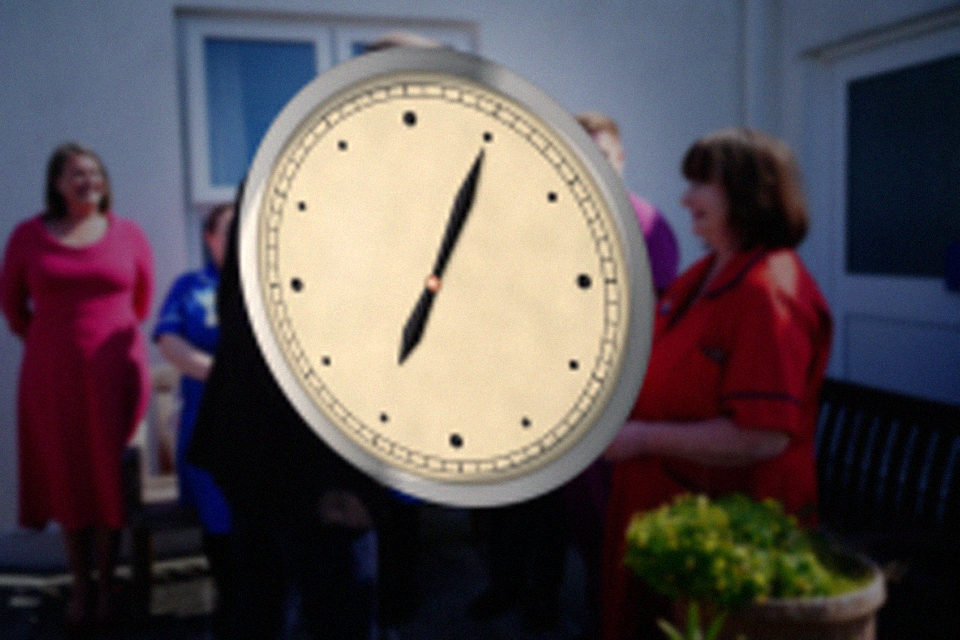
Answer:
7,05
